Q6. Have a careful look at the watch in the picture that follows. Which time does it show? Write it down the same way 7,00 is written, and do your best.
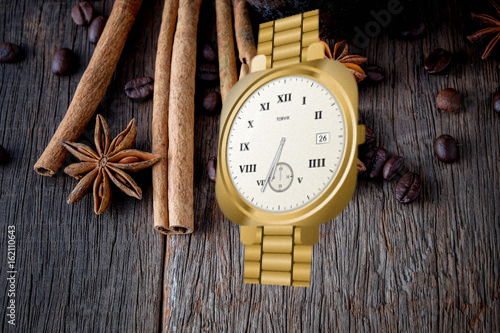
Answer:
6,34
